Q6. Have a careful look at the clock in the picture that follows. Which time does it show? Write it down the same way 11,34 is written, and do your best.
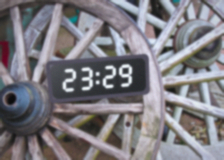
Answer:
23,29
